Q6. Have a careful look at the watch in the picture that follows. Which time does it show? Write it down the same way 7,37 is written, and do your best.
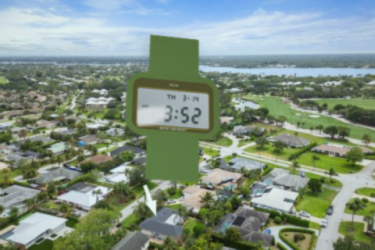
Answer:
3,52
